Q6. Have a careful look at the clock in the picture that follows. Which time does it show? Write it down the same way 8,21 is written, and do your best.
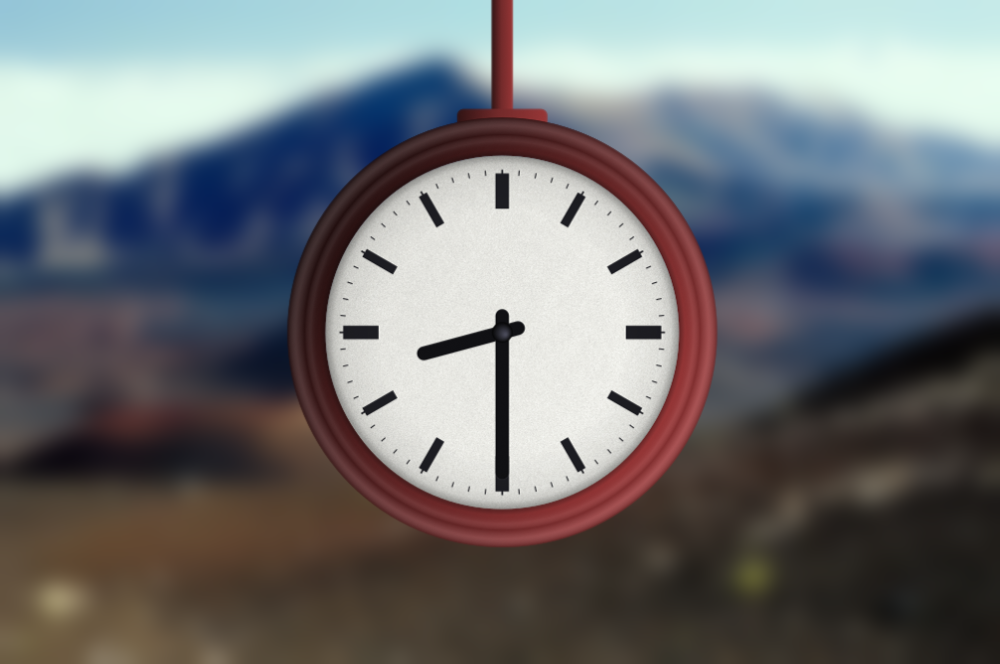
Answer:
8,30
